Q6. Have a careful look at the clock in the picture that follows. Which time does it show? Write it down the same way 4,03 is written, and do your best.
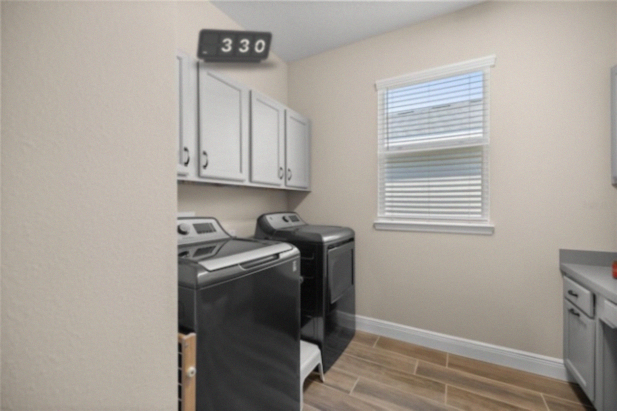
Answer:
3,30
